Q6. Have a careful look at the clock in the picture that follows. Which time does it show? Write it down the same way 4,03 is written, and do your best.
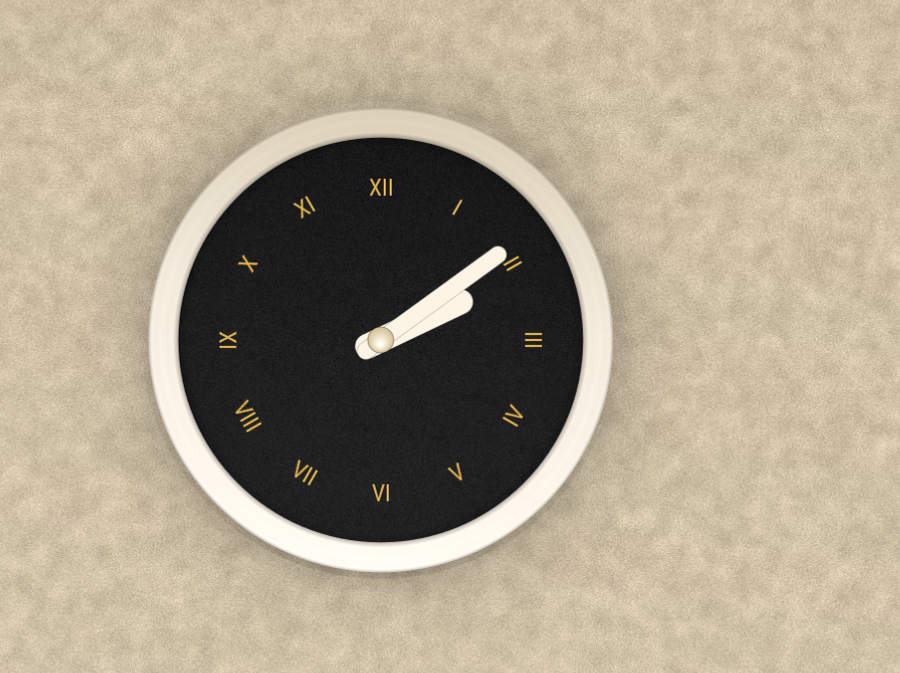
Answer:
2,09
